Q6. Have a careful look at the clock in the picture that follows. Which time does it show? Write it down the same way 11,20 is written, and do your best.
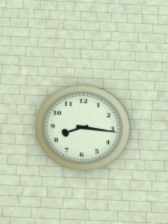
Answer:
8,16
